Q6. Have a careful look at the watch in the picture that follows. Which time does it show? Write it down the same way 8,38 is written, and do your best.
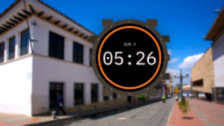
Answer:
5,26
